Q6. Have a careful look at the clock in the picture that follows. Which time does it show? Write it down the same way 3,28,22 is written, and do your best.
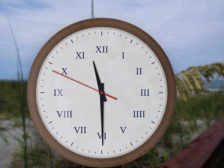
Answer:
11,29,49
